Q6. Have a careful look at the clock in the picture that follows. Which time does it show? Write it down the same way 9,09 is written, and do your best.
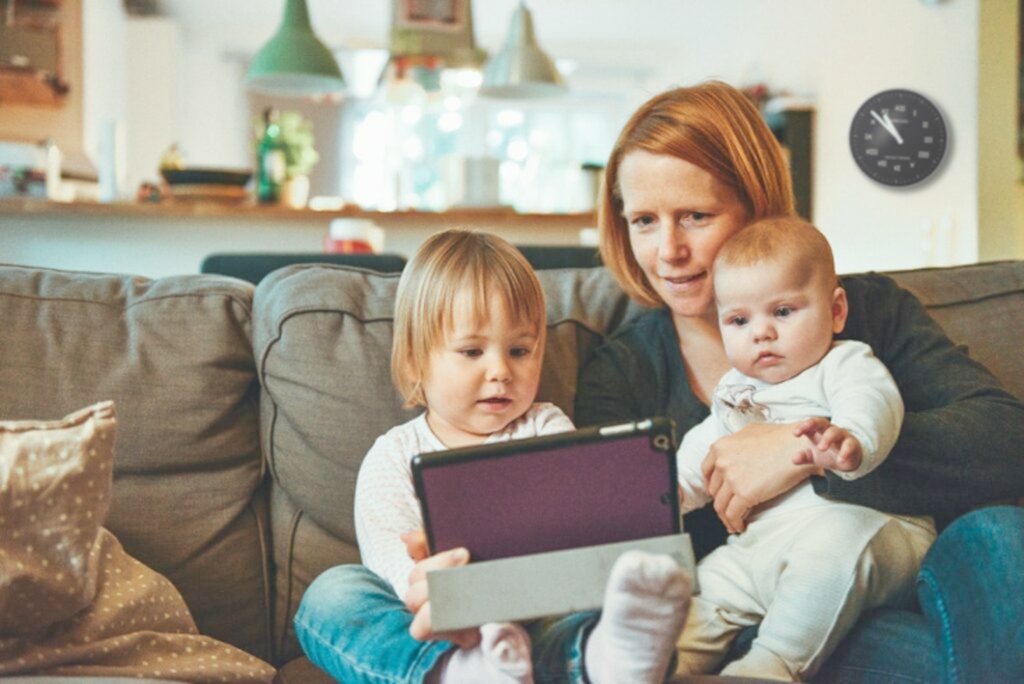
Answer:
10,52
